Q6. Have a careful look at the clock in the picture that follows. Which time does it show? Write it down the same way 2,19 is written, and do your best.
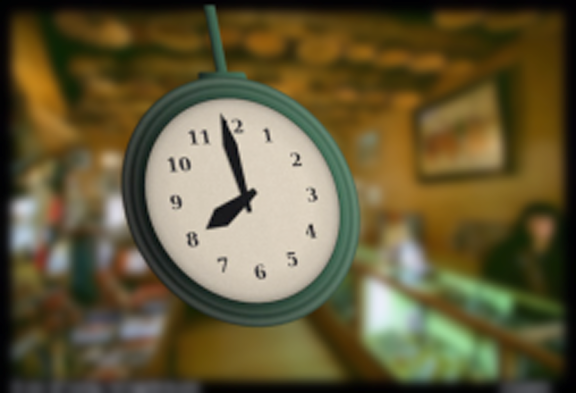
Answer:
7,59
